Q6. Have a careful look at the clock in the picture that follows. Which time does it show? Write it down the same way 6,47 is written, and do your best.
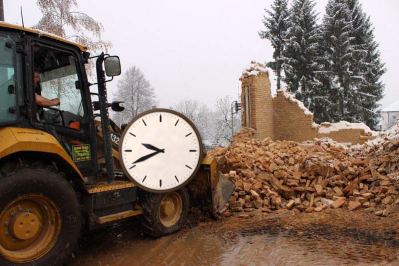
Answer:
9,41
